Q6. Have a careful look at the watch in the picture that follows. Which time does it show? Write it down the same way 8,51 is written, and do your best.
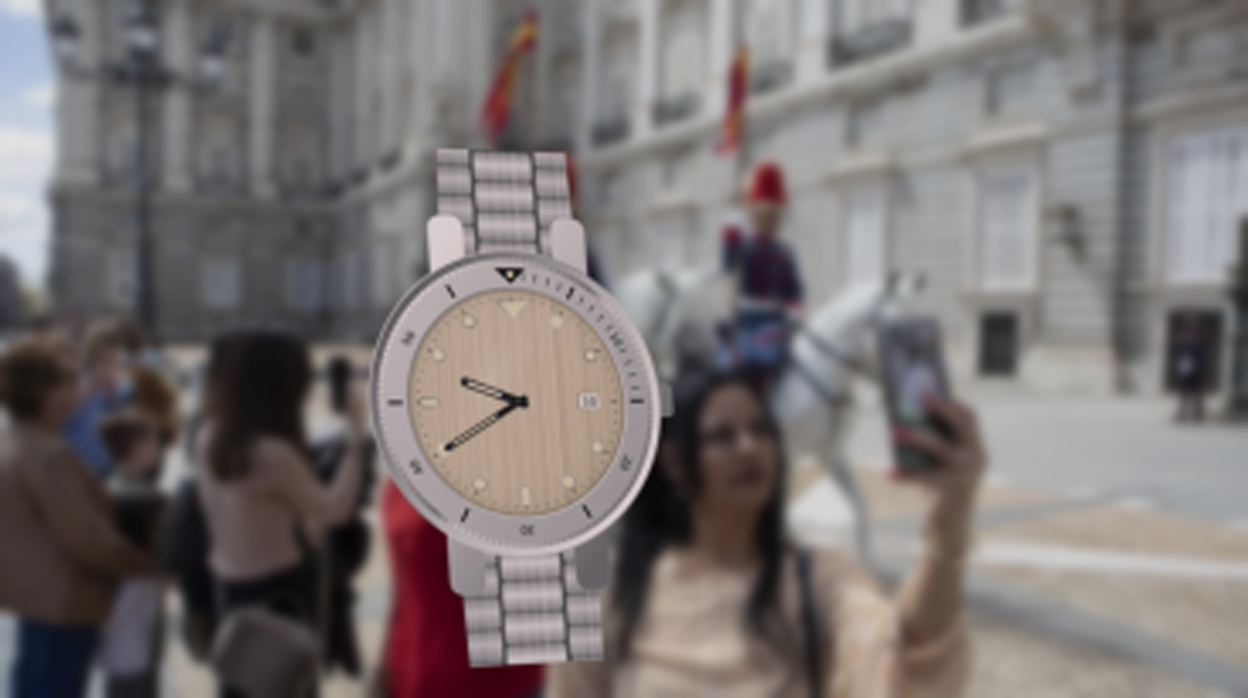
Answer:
9,40
